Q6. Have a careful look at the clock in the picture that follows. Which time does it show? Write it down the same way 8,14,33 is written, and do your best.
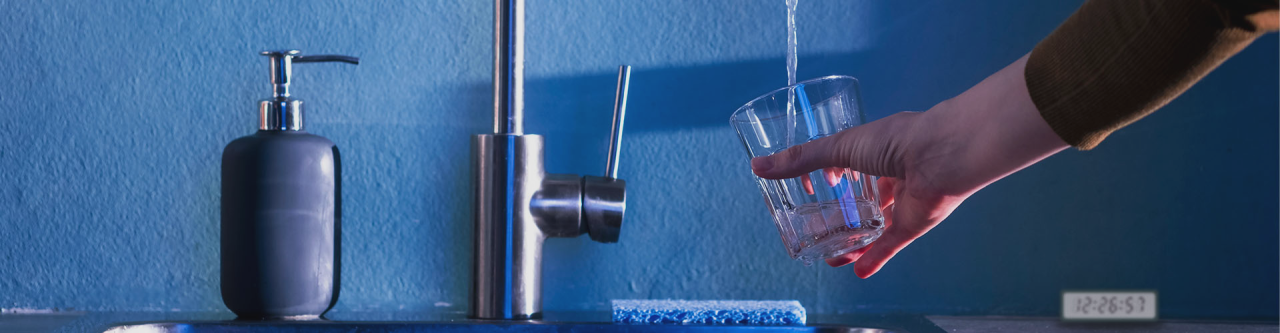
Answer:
12,26,57
